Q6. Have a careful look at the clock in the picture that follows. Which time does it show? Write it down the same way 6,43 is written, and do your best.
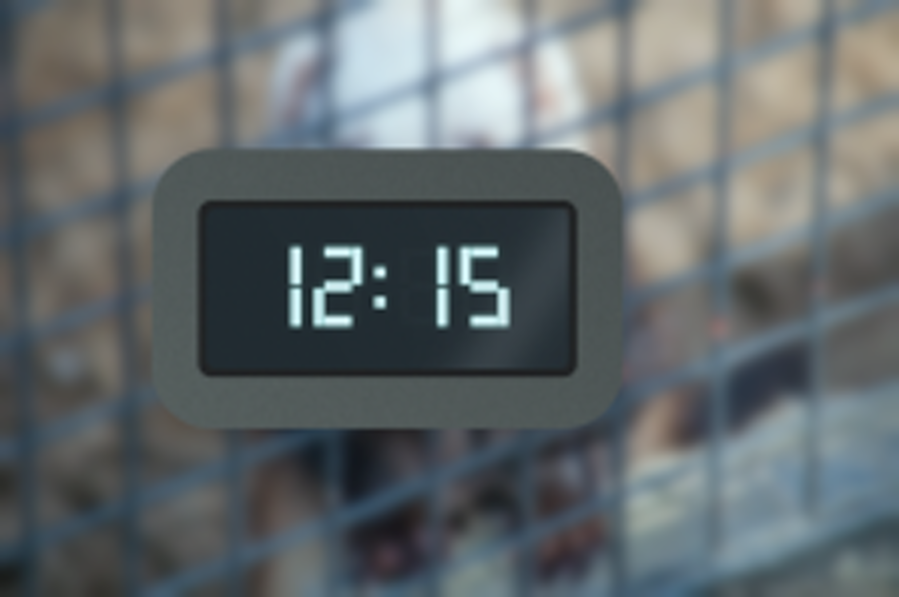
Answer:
12,15
